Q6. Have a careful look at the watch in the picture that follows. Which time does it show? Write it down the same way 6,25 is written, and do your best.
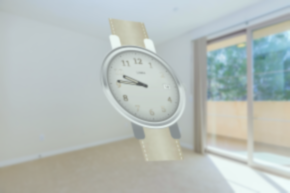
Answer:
9,46
